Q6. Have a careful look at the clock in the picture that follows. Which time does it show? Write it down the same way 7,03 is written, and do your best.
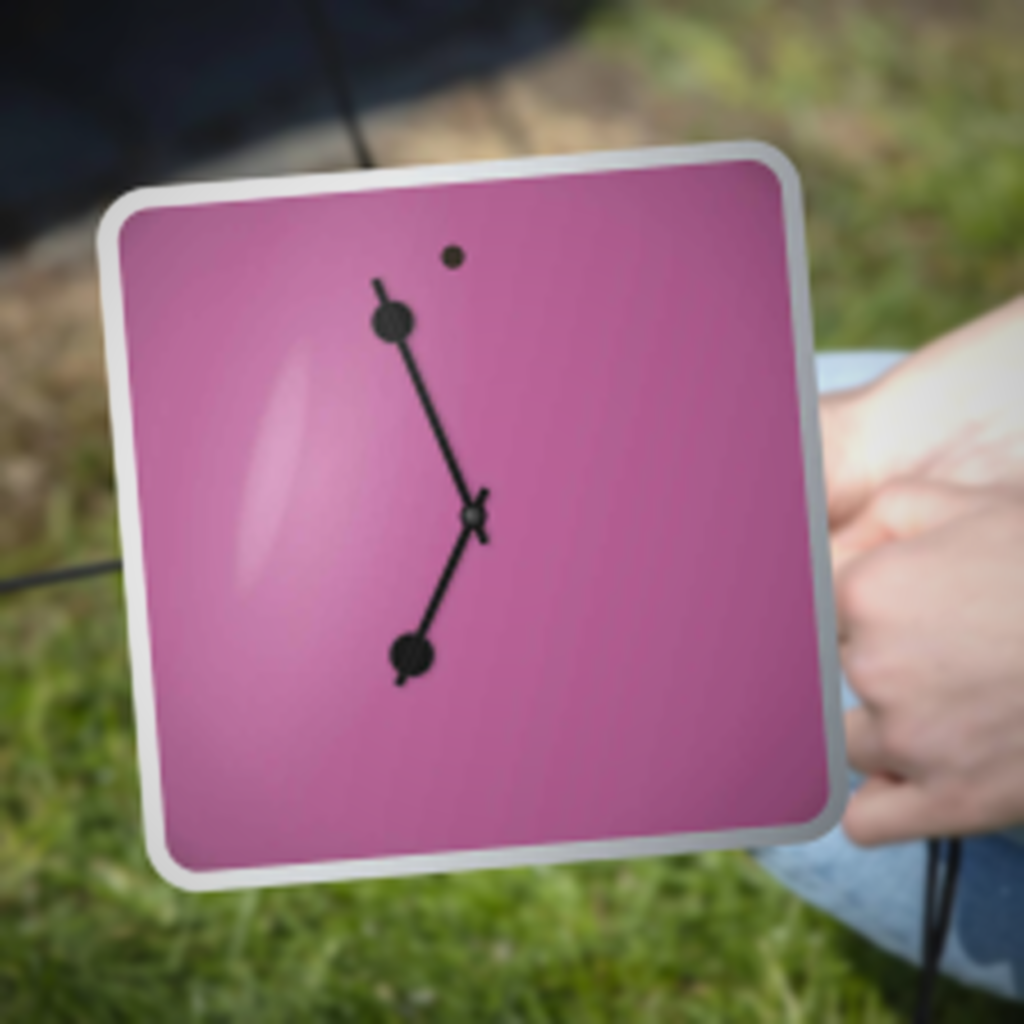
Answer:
6,57
